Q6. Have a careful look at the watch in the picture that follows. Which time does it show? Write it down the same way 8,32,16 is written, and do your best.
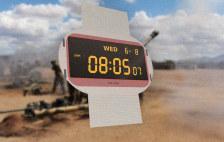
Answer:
8,05,07
